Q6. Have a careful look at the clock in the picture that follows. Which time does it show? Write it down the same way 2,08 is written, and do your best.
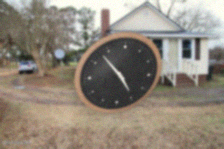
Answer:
4,53
